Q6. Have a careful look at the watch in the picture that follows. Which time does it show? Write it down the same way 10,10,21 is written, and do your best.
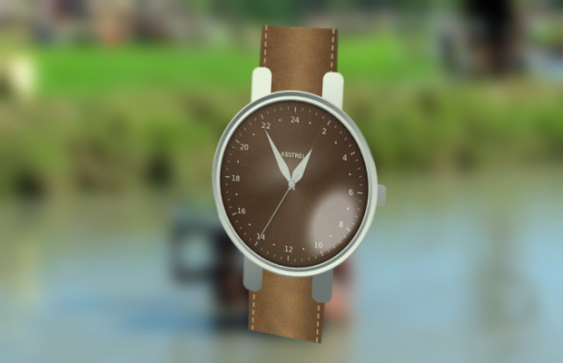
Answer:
1,54,35
